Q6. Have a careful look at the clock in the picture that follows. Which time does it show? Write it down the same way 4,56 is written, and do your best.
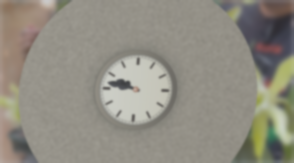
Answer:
9,47
